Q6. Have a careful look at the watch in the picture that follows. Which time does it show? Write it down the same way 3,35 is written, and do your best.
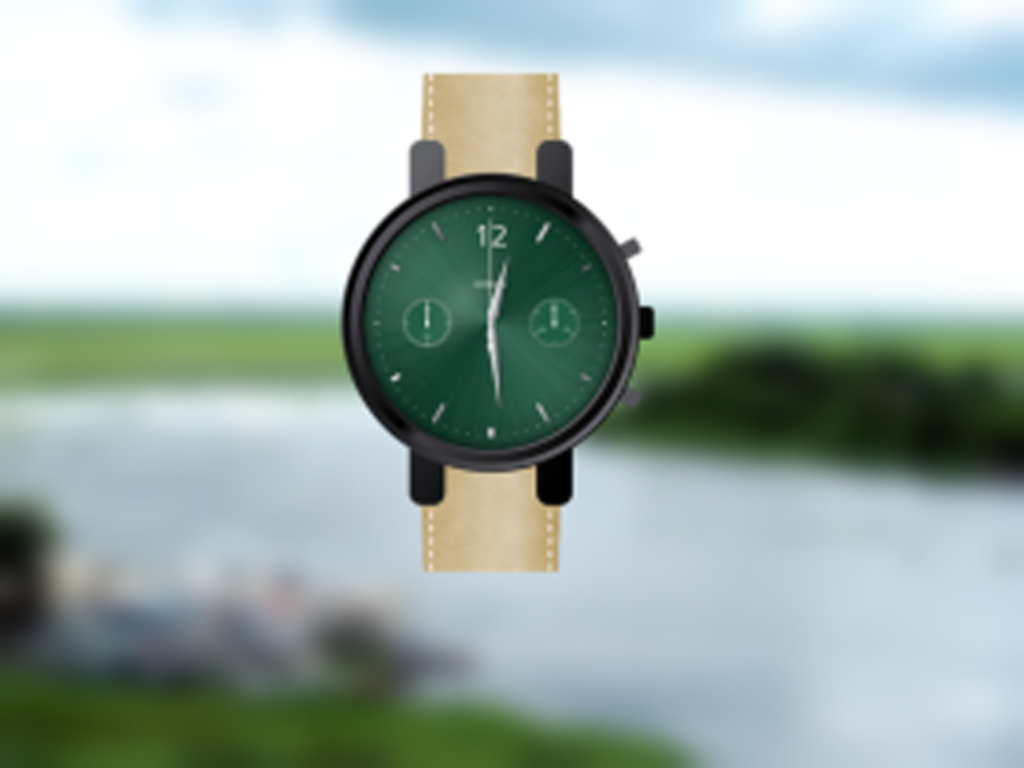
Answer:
12,29
